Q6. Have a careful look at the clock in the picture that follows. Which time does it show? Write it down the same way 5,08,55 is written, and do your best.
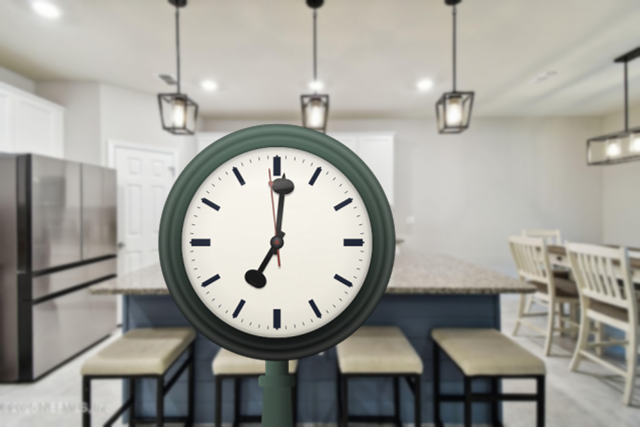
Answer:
7,00,59
